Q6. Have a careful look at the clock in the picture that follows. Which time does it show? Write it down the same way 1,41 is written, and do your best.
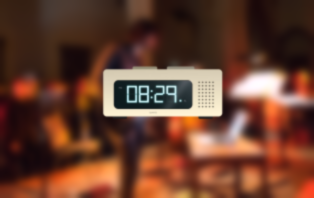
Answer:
8,29
